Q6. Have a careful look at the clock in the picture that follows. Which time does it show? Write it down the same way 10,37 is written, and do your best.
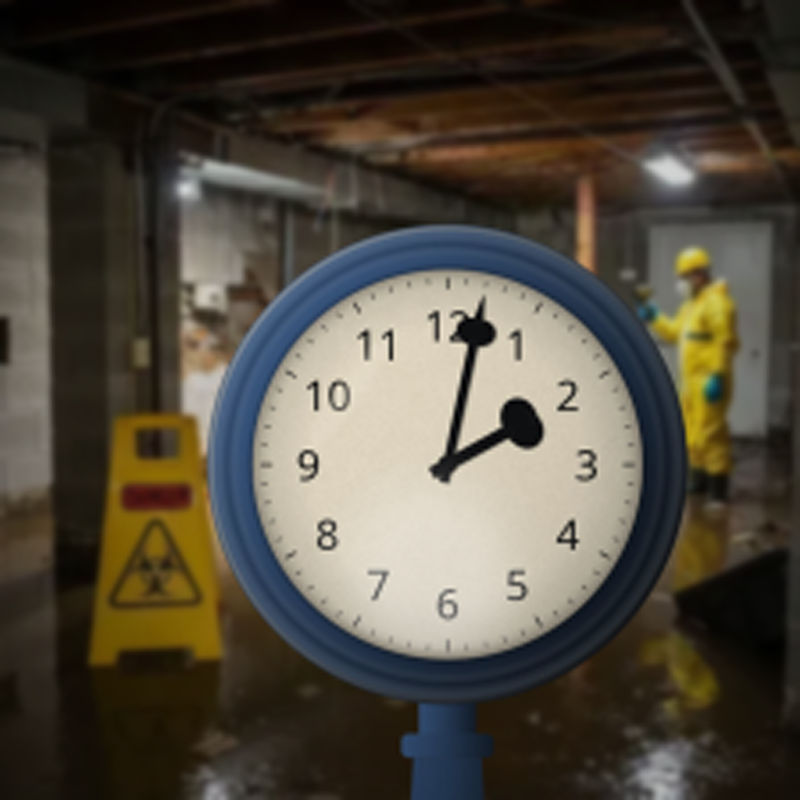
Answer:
2,02
